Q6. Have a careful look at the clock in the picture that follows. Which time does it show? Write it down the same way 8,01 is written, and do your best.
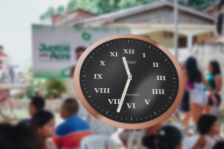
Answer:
11,33
